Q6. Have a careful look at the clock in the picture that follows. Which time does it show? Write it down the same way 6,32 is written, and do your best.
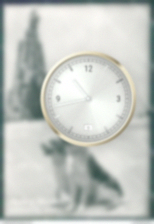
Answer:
10,43
